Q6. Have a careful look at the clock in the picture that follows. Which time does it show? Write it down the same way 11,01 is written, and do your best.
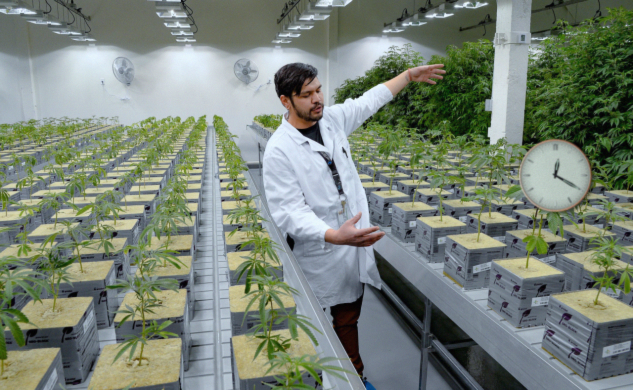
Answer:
12,20
